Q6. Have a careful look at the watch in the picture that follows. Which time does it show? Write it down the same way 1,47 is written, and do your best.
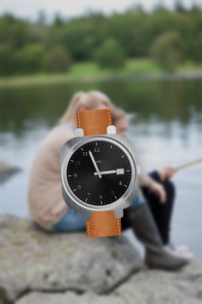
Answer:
2,57
